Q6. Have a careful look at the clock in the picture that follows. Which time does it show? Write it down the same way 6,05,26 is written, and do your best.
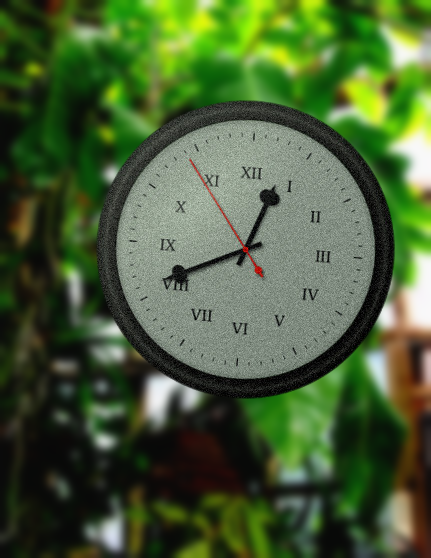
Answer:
12,40,54
